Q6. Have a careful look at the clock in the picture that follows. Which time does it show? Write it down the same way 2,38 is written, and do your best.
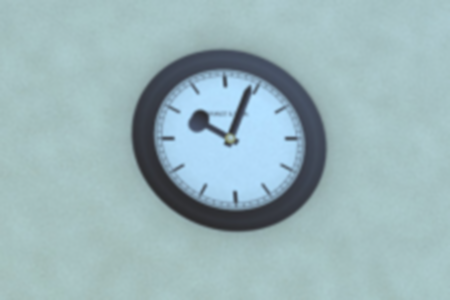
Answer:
10,04
